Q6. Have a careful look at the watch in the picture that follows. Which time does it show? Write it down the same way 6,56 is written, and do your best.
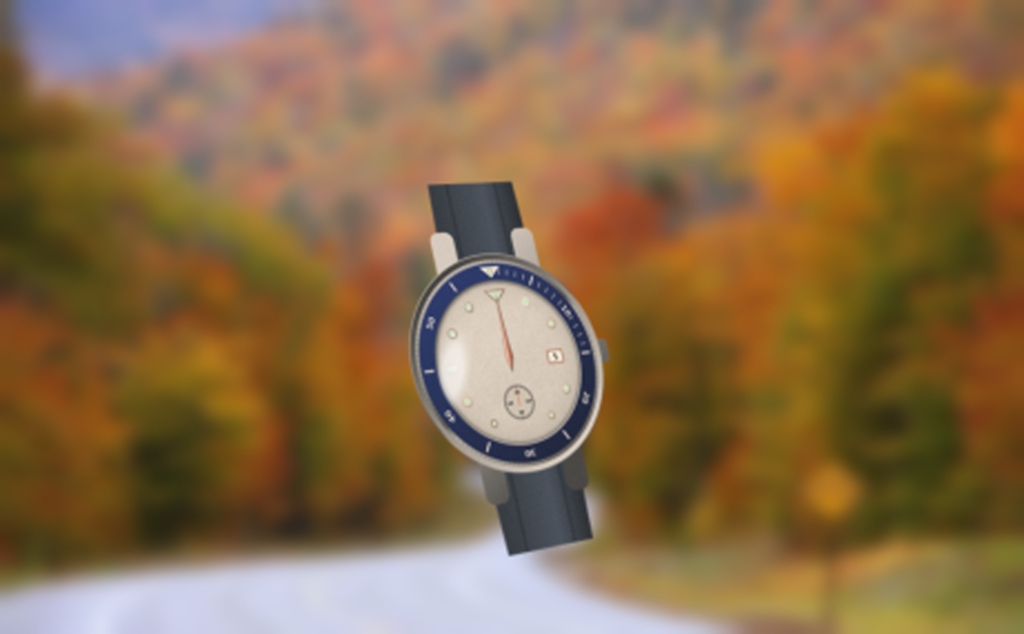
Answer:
12,00
